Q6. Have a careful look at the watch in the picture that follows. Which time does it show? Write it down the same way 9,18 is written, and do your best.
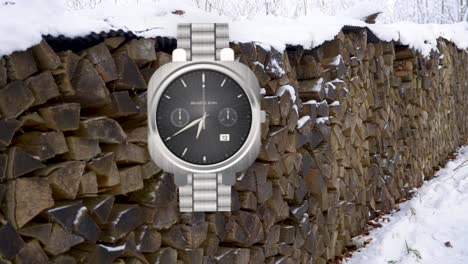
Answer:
6,40
